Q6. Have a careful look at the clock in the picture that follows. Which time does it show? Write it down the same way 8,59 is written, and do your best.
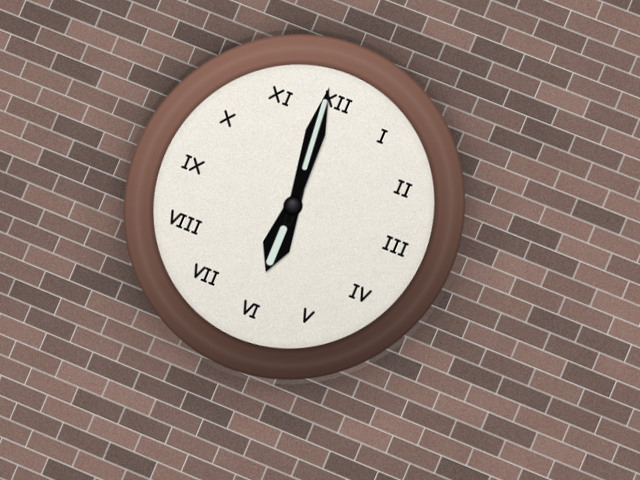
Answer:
5,59
